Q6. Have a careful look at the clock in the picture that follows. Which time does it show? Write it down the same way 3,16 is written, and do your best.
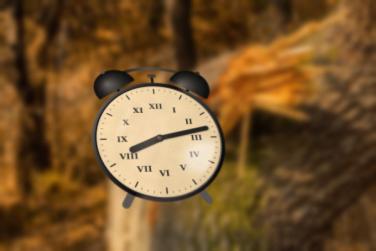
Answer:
8,13
